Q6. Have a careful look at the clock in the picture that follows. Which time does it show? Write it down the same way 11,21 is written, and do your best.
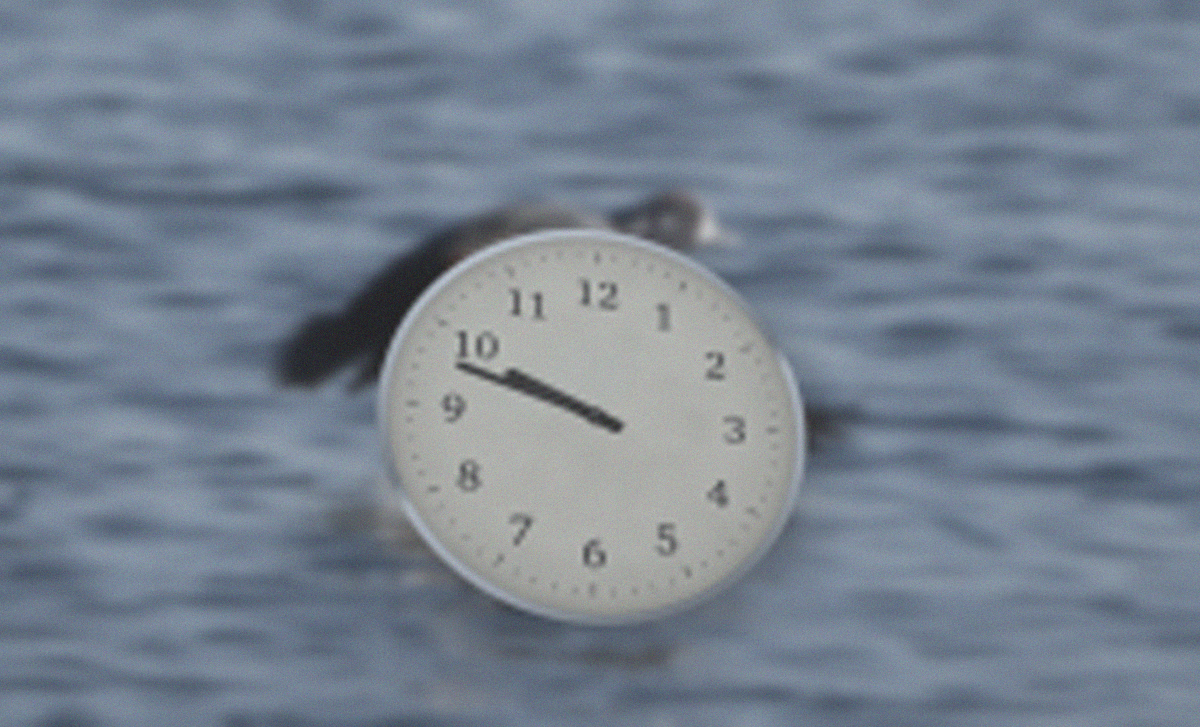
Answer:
9,48
